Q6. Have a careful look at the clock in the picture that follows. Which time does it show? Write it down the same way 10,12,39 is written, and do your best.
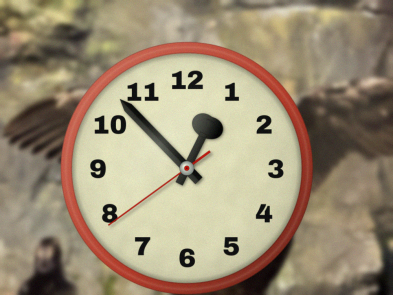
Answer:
12,52,39
